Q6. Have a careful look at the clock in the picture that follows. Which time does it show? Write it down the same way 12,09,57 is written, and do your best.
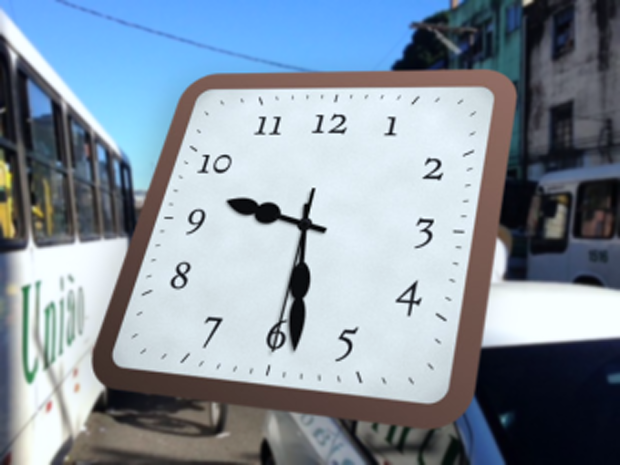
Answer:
9,28,30
